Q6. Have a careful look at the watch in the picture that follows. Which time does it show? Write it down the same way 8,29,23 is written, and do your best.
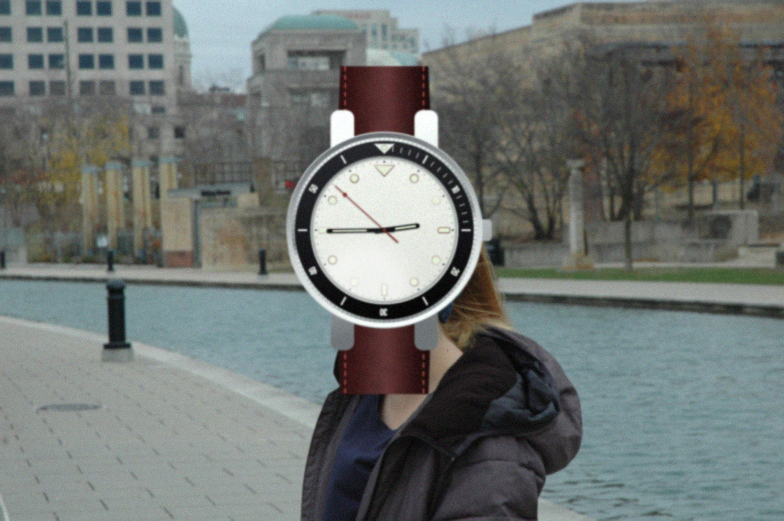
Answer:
2,44,52
